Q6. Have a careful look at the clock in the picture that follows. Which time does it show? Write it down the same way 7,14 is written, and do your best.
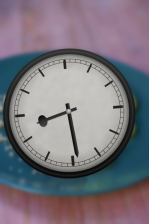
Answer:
8,29
